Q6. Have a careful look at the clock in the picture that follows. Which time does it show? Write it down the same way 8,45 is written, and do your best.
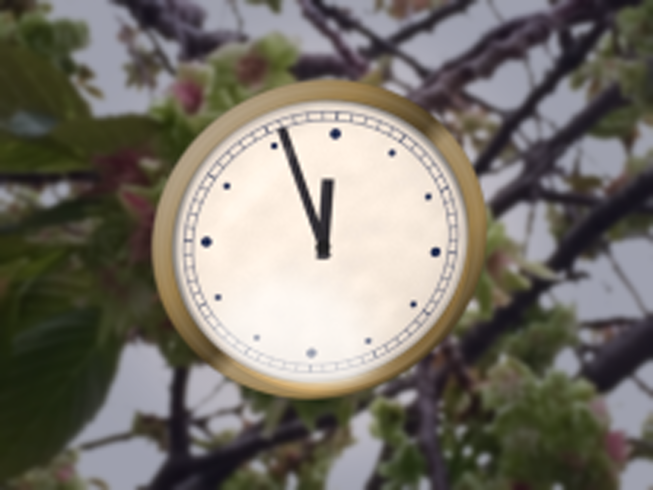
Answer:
11,56
